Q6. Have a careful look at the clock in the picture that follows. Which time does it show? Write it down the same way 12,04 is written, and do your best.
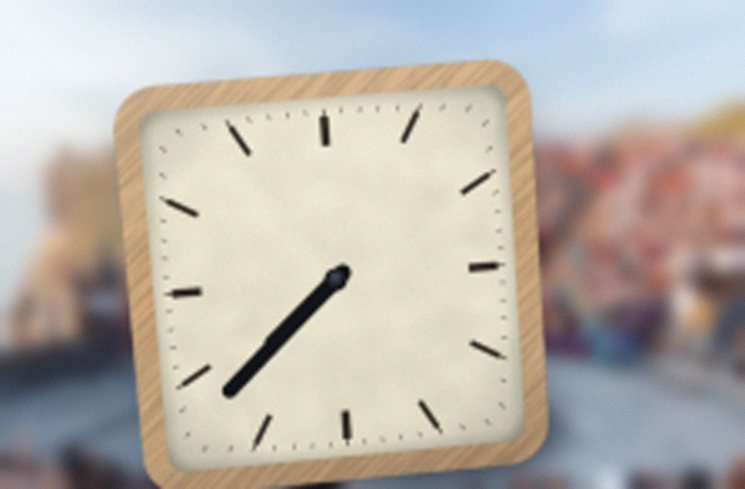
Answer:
7,38
